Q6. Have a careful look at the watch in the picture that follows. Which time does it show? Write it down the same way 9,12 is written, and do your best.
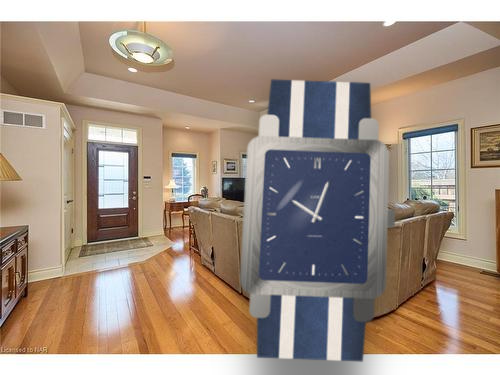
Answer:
10,03
